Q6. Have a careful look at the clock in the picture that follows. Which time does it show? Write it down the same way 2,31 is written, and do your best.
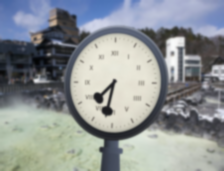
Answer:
7,32
